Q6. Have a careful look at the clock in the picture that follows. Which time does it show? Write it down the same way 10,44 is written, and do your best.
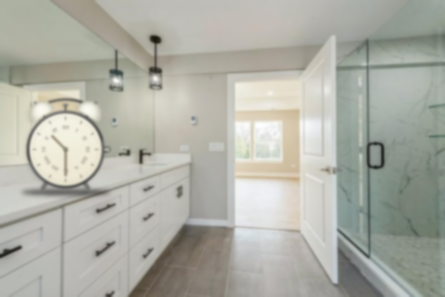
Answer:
10,30
